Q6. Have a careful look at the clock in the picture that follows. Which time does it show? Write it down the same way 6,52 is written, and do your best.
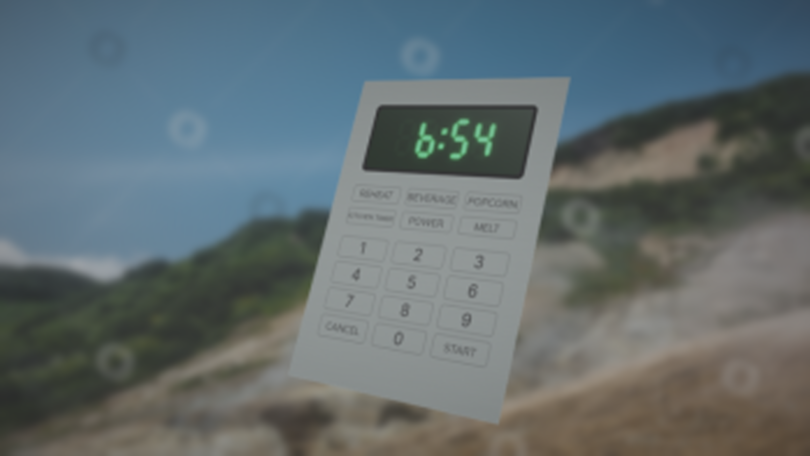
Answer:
6,54
